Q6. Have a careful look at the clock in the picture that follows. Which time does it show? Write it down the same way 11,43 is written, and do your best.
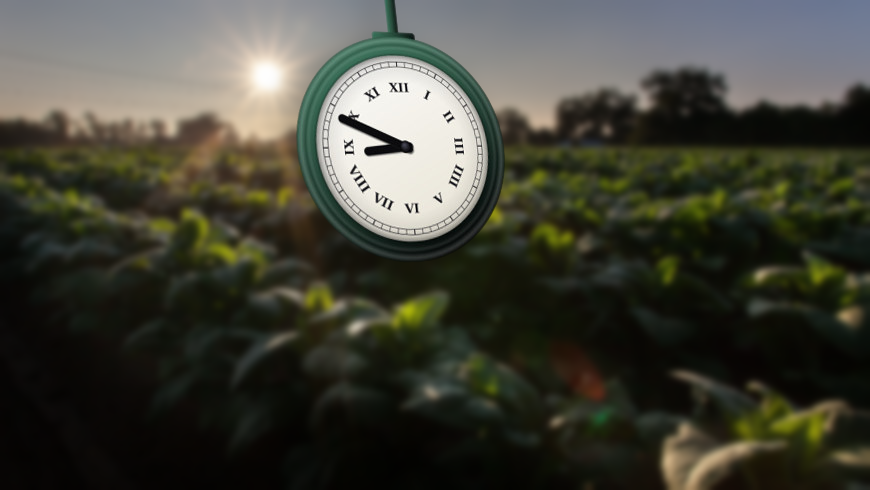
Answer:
8,49
